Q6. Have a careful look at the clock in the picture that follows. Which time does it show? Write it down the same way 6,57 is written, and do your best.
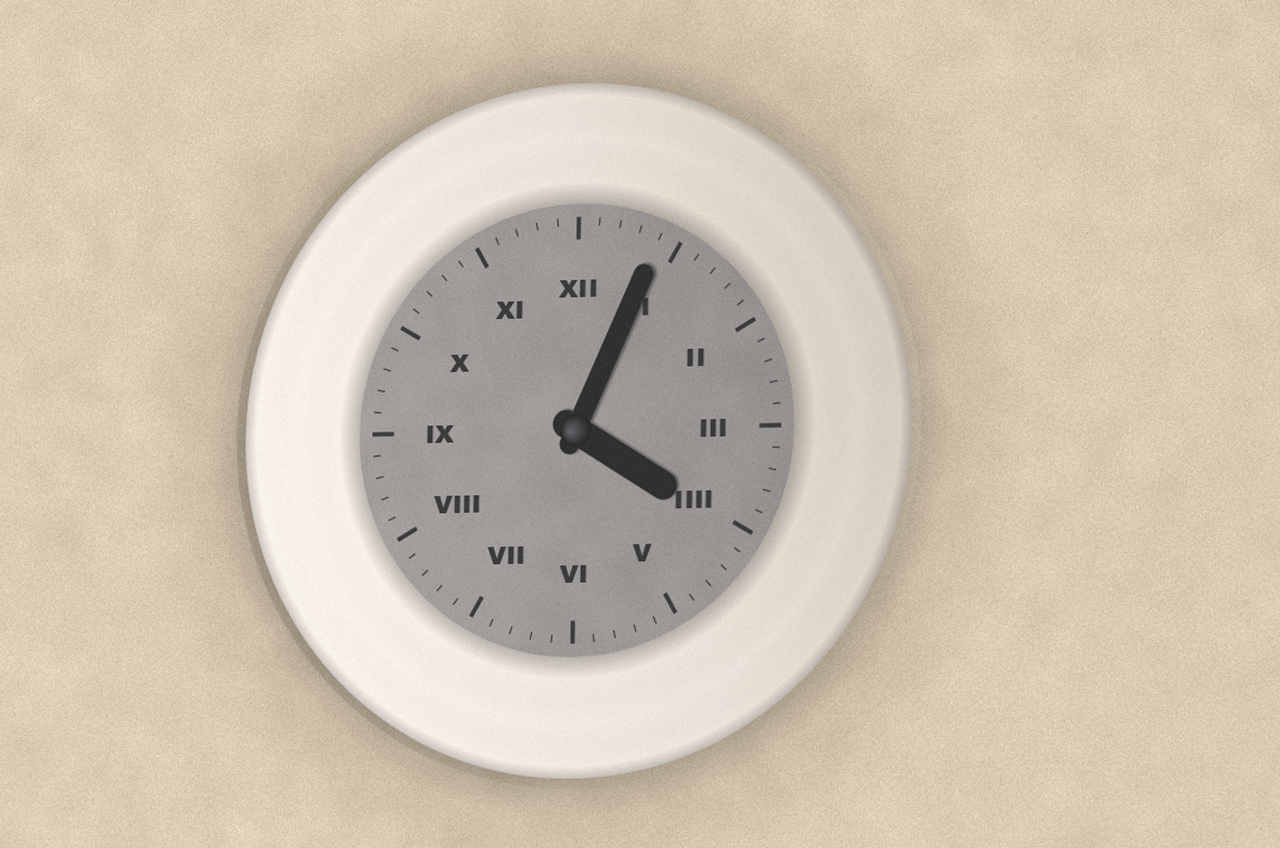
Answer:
4,04
